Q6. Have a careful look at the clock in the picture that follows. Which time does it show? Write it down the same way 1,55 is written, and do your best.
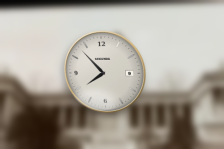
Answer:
7,53
